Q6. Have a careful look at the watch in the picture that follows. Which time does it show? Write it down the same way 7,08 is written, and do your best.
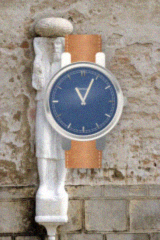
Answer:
11,04
